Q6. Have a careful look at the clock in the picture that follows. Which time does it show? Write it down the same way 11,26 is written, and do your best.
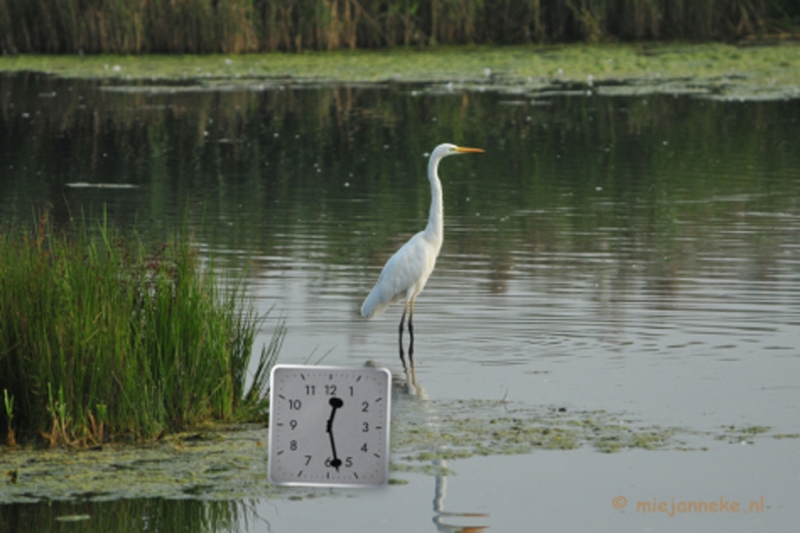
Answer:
12,28
